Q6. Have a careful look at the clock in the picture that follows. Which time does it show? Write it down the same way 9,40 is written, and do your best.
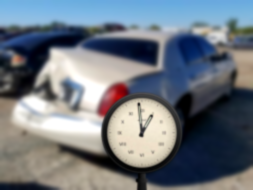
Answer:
12,59
